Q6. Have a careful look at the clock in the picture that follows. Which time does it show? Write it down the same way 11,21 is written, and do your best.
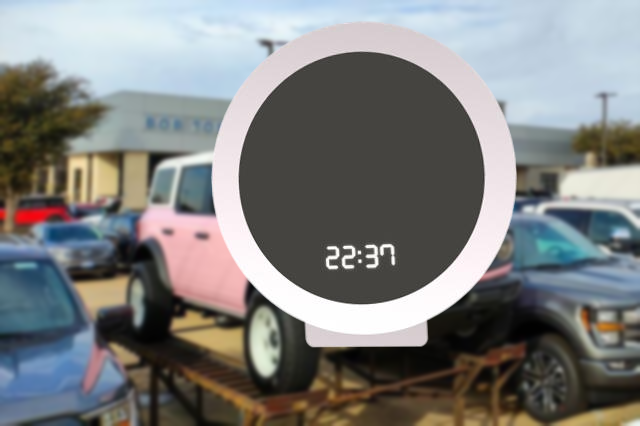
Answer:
22,37
